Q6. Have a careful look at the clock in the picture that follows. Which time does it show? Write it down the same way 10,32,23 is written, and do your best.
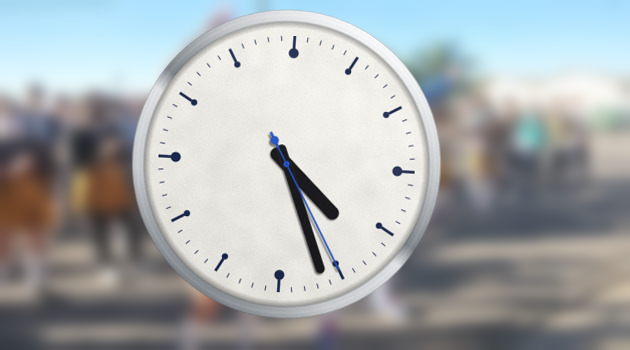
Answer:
4,26,25
